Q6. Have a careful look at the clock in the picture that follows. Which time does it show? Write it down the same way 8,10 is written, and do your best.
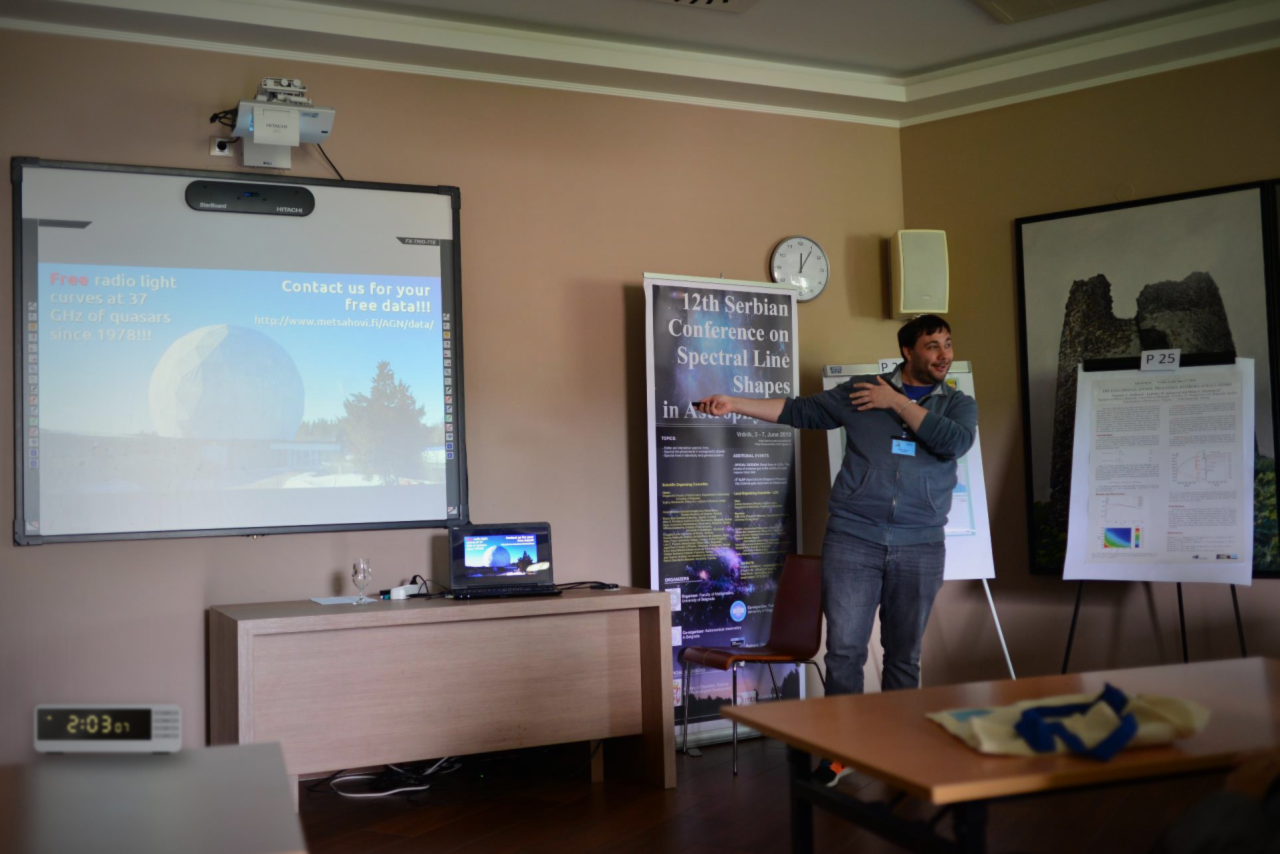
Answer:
2,03
